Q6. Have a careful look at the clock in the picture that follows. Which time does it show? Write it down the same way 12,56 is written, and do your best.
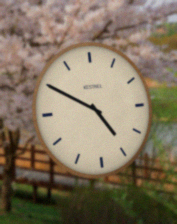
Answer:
4,50
